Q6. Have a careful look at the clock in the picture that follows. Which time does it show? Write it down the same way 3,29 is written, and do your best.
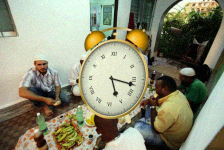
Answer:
5,17
